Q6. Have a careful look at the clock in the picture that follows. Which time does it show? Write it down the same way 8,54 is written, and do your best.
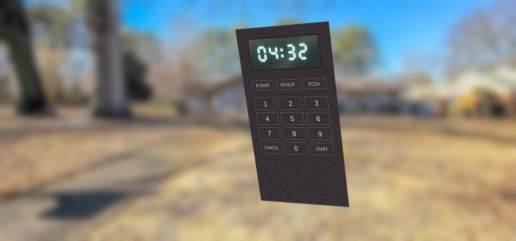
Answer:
4,32
